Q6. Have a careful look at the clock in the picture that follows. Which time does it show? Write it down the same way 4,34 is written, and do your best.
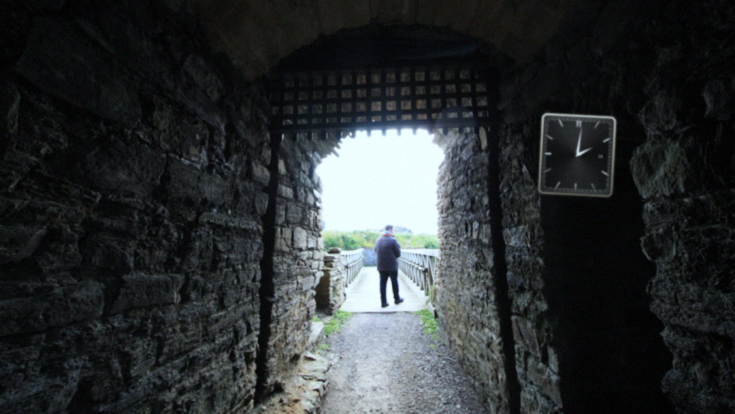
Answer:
2,01
